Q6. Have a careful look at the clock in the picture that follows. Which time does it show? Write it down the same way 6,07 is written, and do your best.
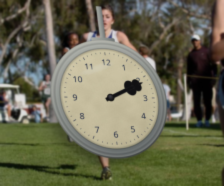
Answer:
2,11
